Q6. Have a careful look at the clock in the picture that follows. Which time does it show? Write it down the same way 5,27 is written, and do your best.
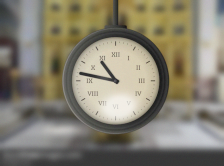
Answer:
10,47
